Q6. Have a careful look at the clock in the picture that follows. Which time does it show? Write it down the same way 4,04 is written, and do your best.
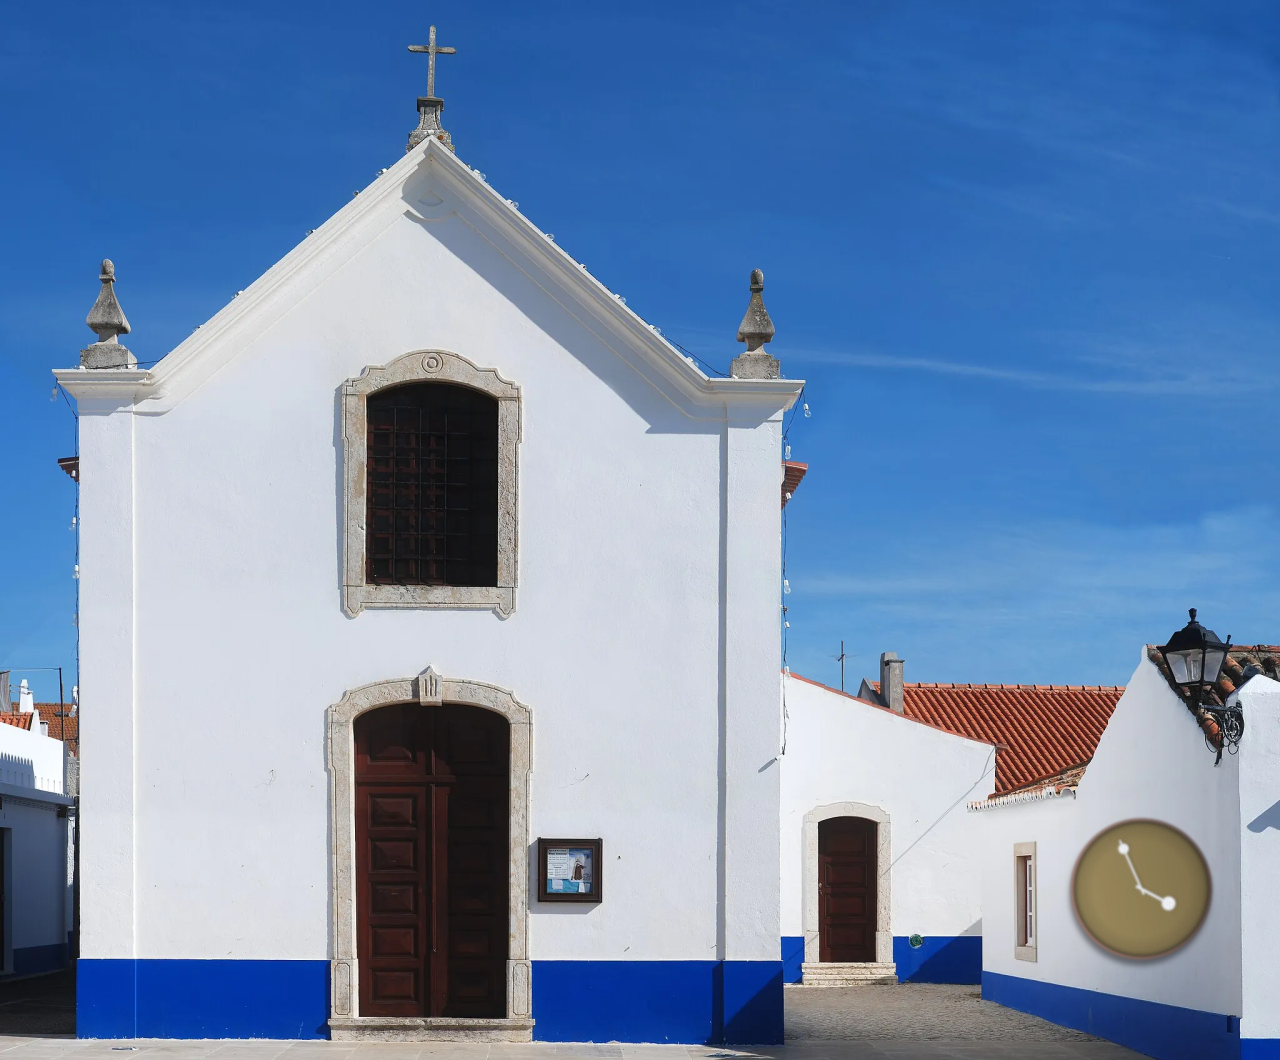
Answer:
3,56
